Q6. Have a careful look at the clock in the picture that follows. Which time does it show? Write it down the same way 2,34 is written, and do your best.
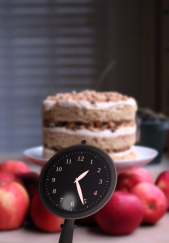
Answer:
1,26
